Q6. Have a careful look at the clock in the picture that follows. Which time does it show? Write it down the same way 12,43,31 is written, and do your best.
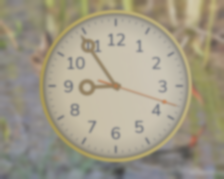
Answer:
8,54,18
